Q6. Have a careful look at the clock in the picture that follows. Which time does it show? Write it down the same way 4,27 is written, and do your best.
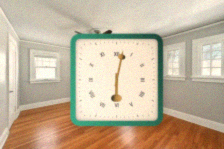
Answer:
6,02
